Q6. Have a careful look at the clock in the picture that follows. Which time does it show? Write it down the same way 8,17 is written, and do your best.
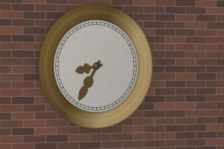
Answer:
8,35
